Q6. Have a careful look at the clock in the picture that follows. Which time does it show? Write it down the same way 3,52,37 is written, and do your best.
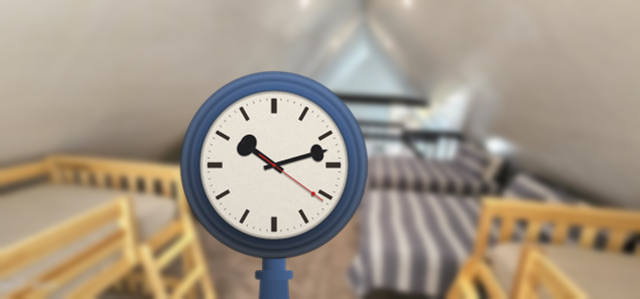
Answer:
10,12,21
